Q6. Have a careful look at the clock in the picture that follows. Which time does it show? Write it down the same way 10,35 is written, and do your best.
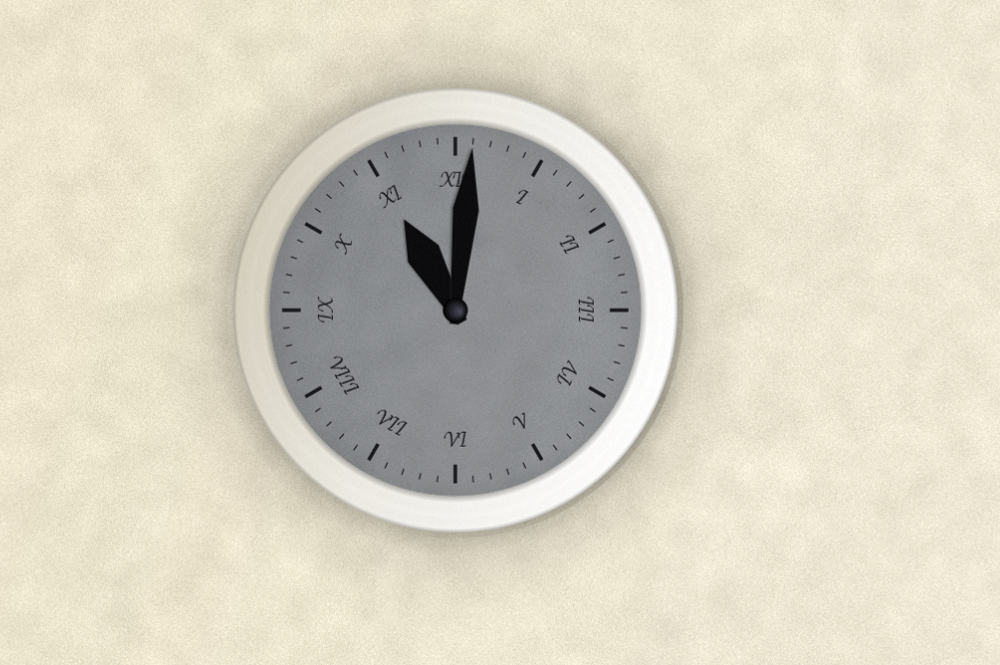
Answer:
11,01
